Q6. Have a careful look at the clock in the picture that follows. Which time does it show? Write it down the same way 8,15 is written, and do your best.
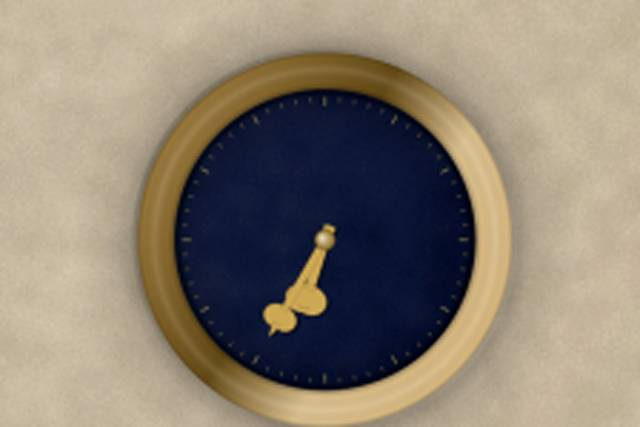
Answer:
6,35
